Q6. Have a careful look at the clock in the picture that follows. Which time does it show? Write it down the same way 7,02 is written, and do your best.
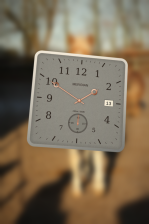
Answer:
1,50
